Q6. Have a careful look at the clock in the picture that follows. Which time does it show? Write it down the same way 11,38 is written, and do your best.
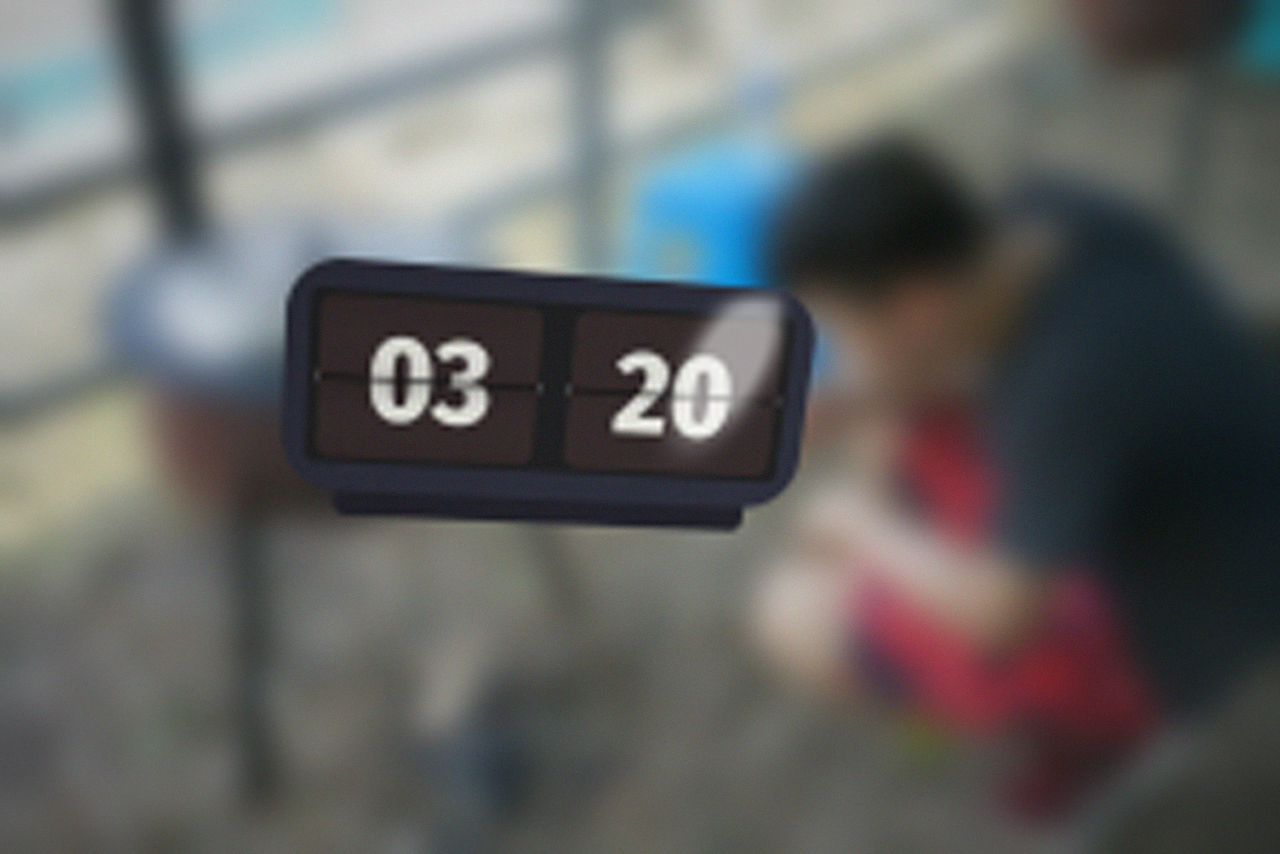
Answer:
3,20
